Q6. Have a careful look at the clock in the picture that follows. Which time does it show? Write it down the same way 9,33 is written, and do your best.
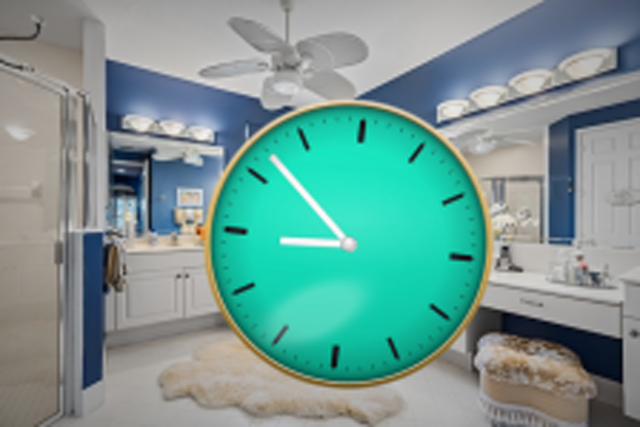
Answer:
8,52
